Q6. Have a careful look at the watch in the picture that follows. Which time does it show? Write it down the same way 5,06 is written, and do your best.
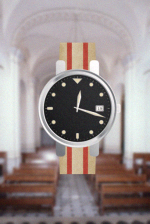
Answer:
12,18
